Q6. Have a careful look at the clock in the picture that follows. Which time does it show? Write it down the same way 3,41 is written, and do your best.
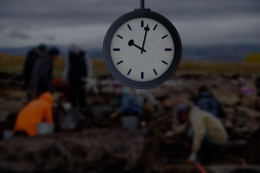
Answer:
10,02
